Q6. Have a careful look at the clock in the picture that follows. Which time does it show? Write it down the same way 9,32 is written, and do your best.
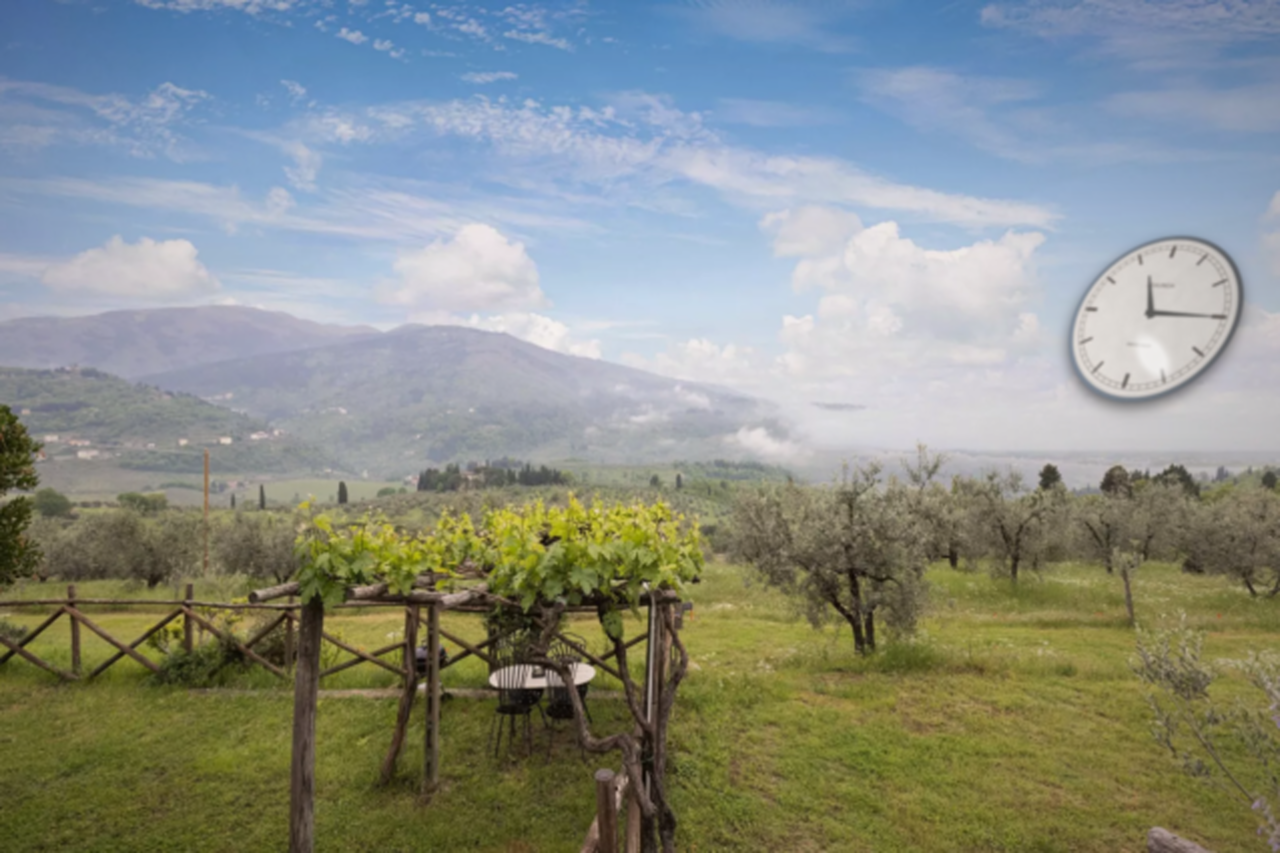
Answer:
11,15
